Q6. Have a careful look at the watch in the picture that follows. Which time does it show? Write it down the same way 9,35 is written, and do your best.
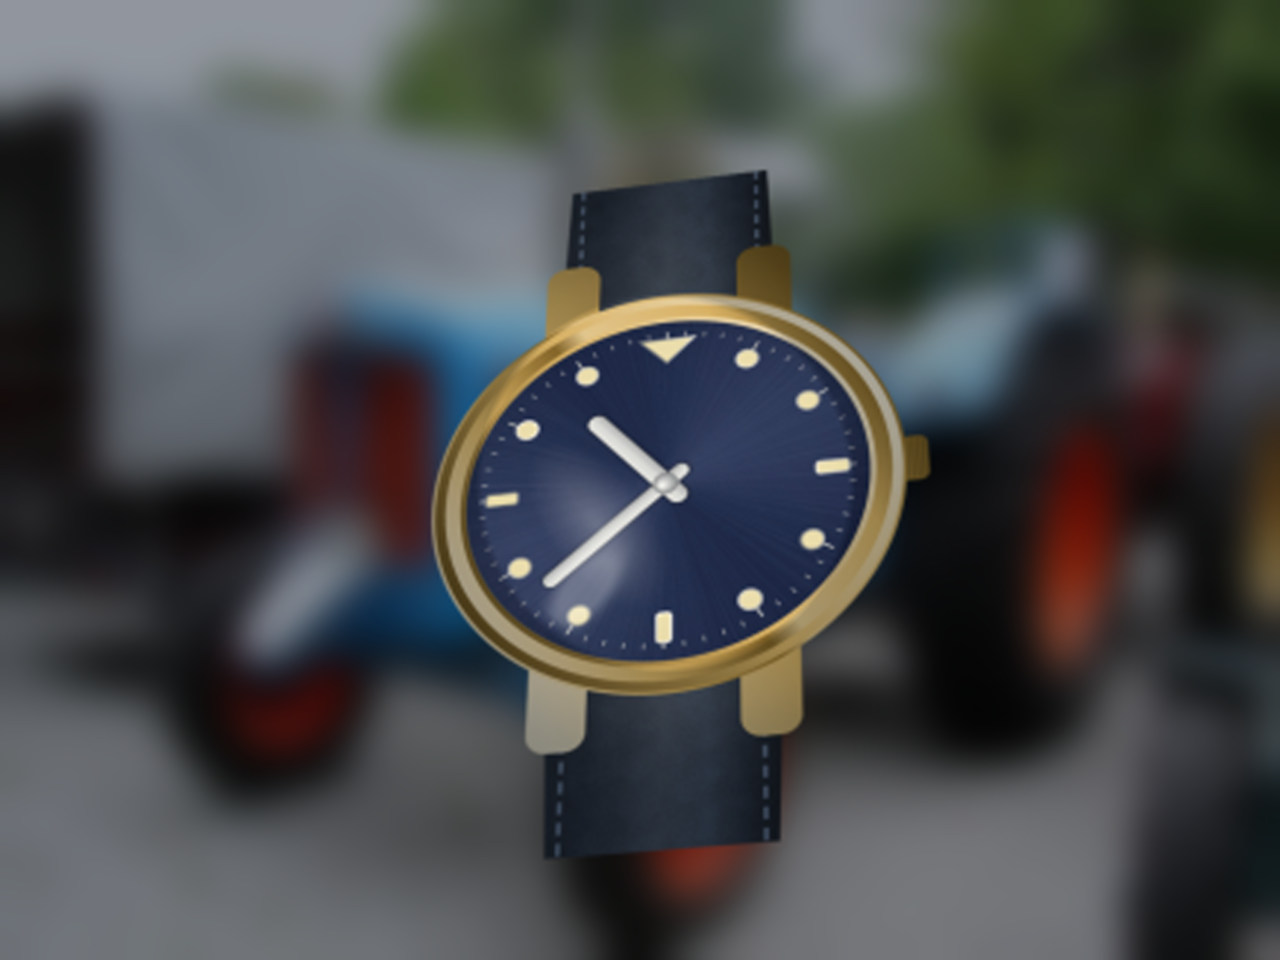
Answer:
10,38
